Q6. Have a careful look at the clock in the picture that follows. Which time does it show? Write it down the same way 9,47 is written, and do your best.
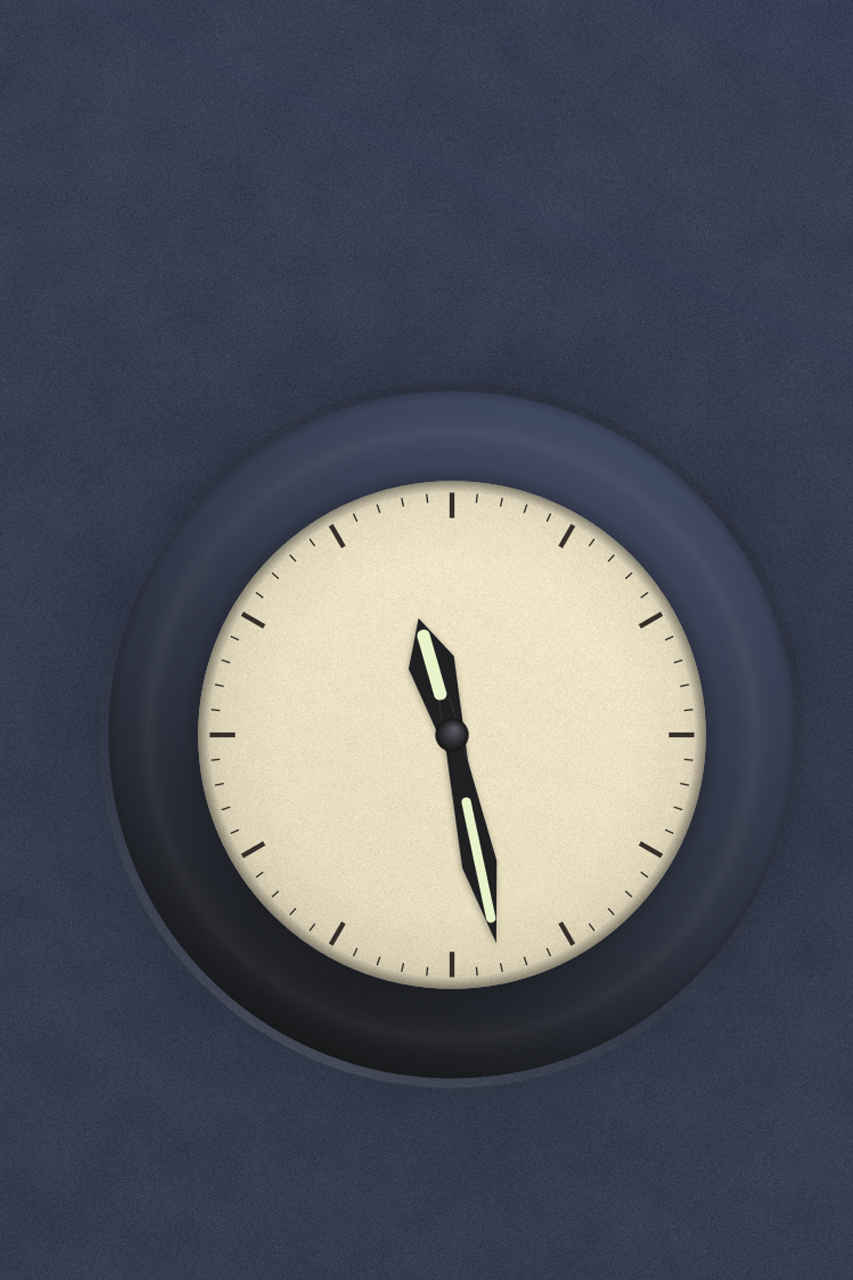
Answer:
11,28
